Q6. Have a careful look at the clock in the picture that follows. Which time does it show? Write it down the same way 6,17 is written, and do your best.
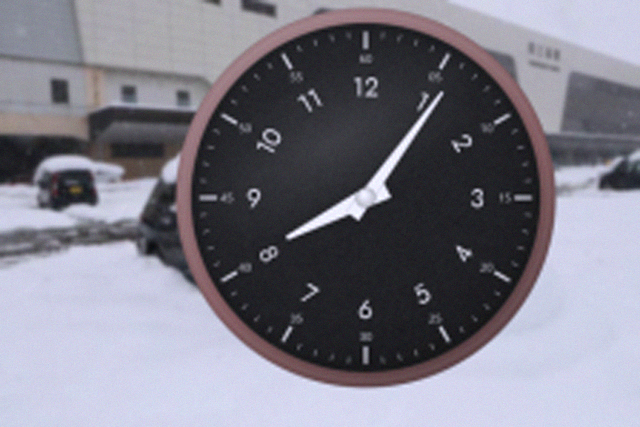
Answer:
8,06
